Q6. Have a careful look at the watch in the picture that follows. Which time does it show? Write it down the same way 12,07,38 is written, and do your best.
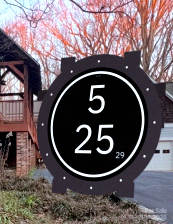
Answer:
5,25,29
